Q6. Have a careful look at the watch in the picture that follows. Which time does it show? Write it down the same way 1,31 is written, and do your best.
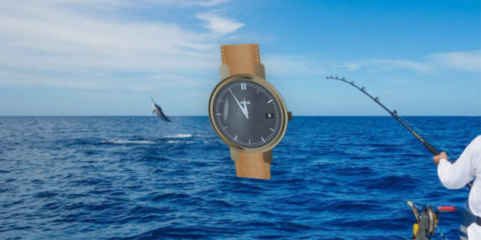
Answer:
11,55
